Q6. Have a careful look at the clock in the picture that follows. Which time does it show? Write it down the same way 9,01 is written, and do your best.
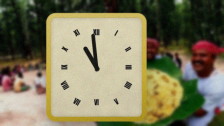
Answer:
10,59
